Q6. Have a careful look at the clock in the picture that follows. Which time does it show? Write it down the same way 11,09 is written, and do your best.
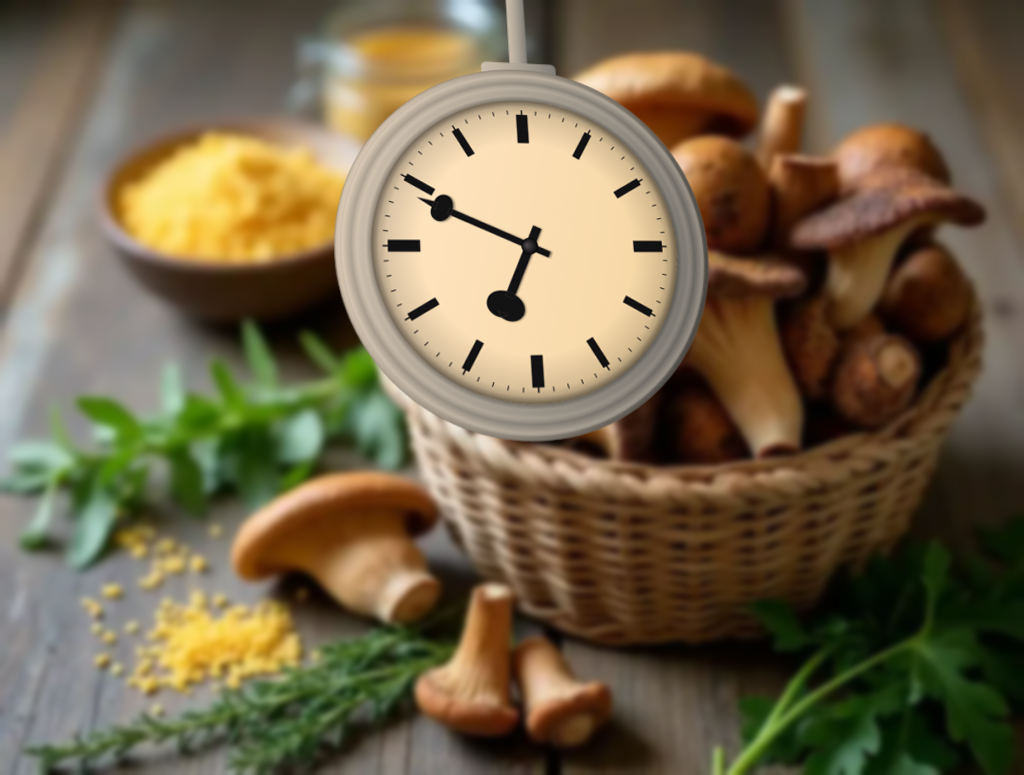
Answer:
6,49
